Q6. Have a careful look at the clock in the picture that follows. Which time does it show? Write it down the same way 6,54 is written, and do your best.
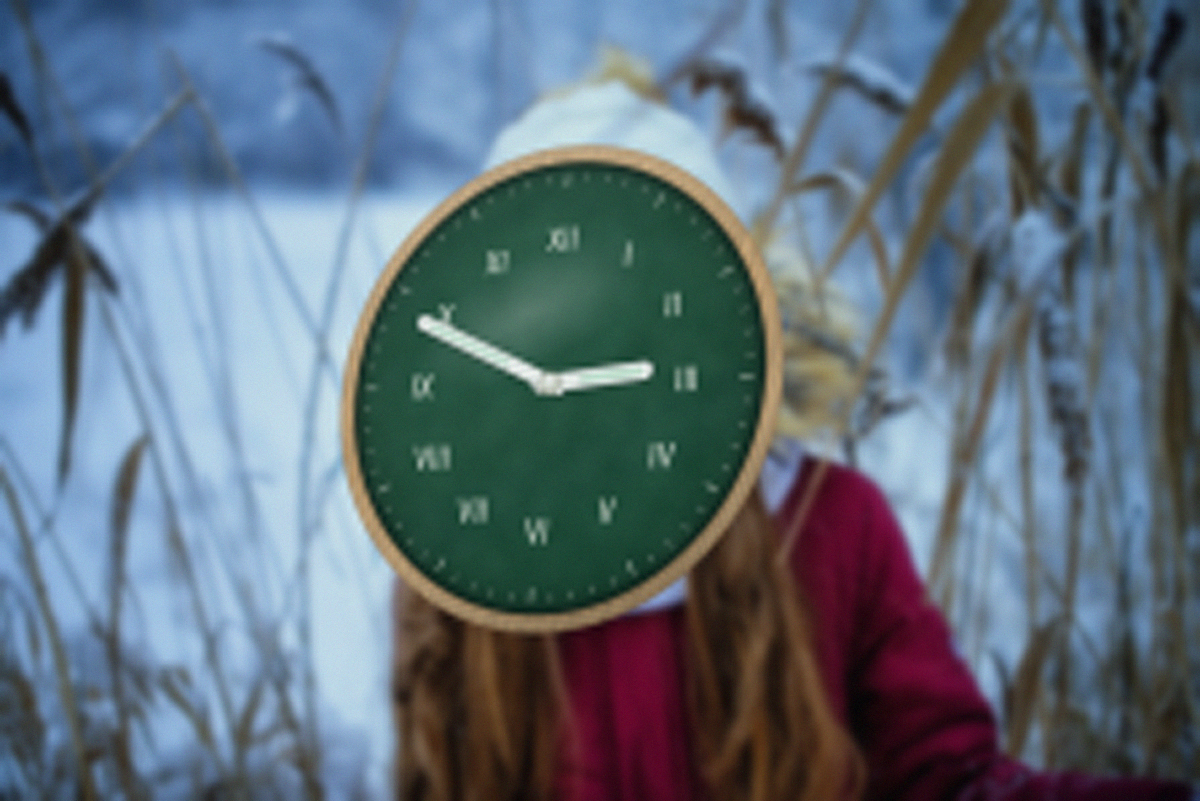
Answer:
2,49
